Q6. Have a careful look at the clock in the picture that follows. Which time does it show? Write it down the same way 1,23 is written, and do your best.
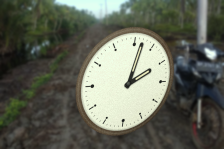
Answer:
2,02
